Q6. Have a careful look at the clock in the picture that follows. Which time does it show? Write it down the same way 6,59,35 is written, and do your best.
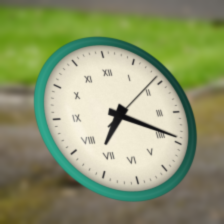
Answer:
7,19,09
